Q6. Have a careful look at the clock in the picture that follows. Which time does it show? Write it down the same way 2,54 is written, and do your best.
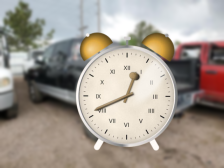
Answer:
12,41
